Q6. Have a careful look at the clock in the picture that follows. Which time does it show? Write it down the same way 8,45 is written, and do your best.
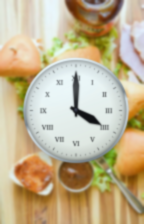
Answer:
4,00
